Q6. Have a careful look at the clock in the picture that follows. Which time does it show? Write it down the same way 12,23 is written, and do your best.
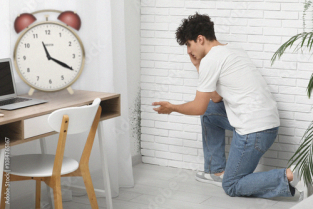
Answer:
11,20
